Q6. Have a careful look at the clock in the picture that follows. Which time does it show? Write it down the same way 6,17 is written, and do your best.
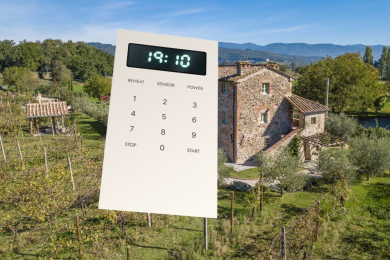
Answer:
19,10
